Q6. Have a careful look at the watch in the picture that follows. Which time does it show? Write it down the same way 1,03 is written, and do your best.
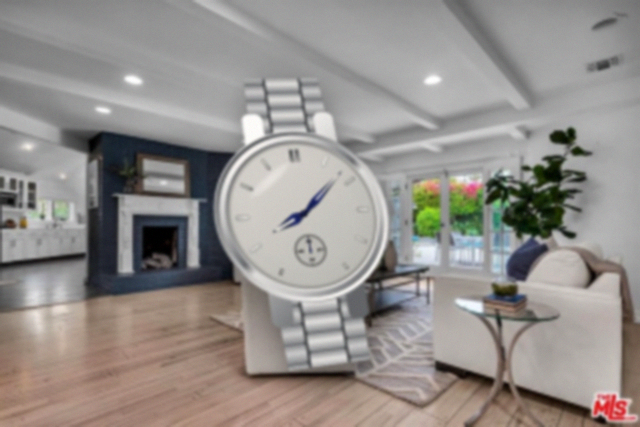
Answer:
8,08
